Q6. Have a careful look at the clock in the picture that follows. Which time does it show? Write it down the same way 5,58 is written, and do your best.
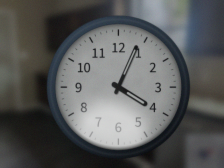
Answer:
4,04
